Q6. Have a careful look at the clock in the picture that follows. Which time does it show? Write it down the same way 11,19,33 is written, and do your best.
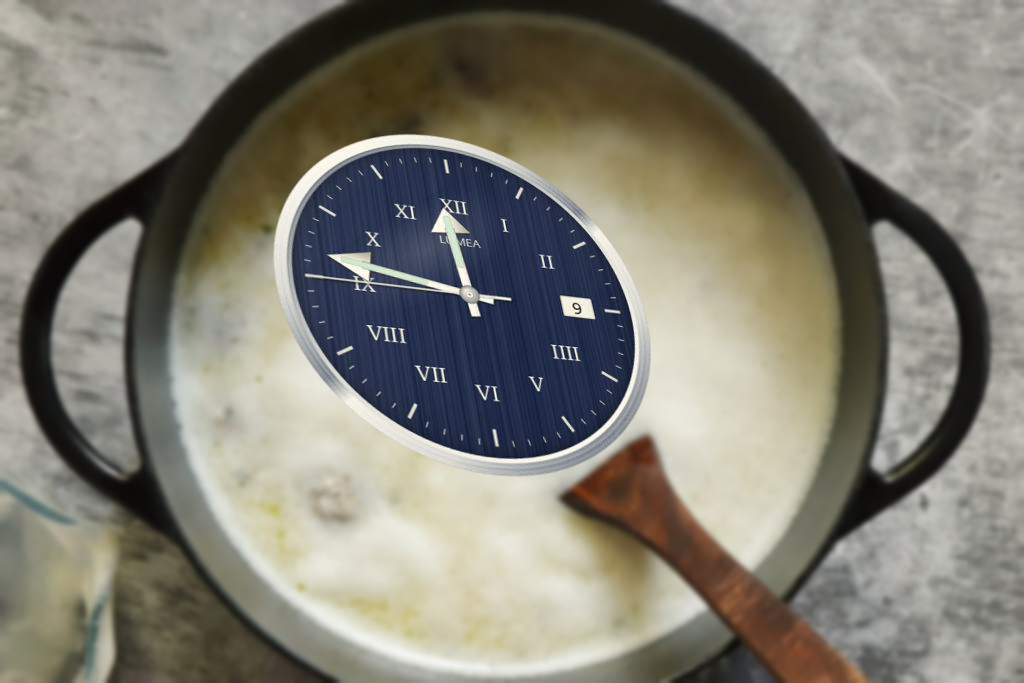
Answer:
11,46,45
